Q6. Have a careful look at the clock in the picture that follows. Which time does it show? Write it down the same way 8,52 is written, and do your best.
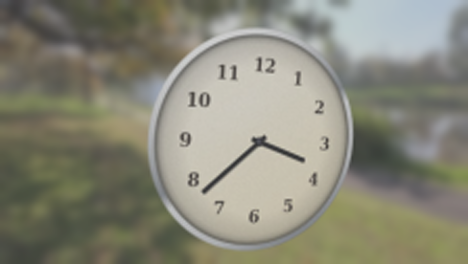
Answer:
3,38
